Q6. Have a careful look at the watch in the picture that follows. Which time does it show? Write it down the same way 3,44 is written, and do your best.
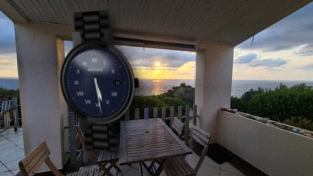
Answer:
5,29
